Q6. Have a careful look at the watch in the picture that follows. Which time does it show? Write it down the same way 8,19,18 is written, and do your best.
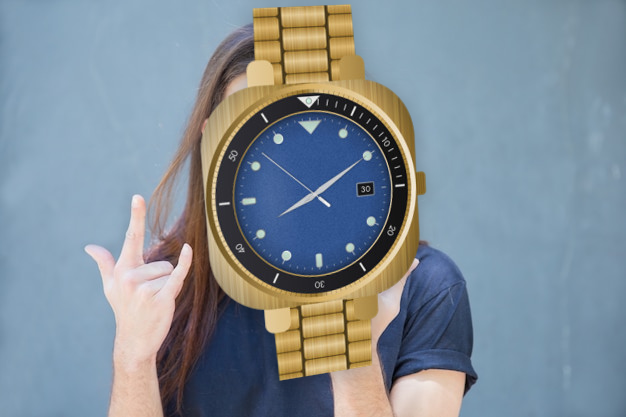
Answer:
8,09,52
